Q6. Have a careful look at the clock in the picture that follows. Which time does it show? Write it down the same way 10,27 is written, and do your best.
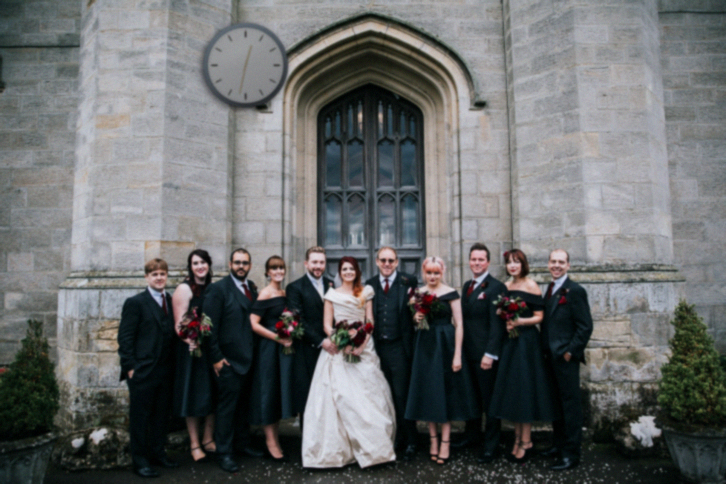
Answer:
12,32
